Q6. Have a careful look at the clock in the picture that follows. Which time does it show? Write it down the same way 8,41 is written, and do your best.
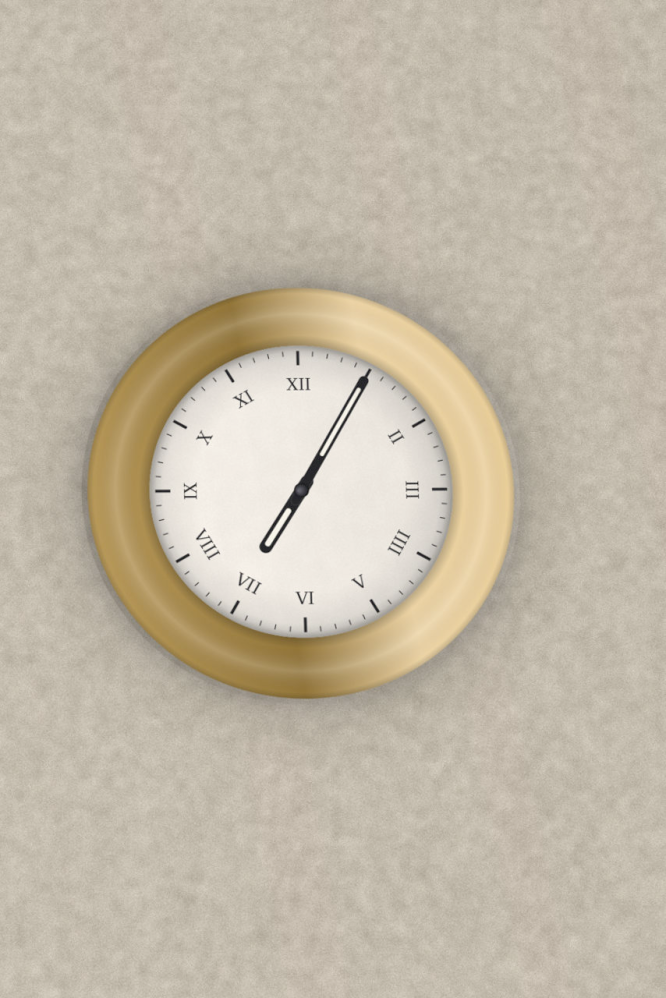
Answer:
7,05
